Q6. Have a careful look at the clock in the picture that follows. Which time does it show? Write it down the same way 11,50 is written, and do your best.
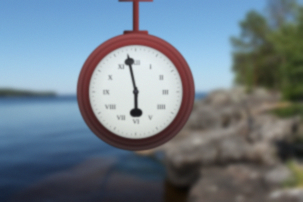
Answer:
5,58
